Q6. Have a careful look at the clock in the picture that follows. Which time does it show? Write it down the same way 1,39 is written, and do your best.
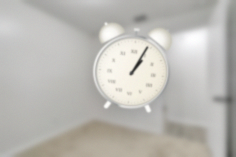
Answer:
1,04
